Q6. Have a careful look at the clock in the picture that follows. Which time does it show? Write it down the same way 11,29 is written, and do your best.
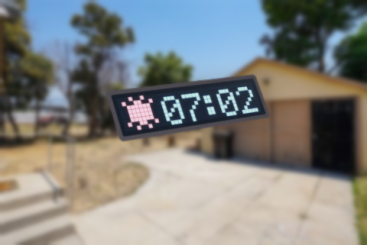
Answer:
7,02
